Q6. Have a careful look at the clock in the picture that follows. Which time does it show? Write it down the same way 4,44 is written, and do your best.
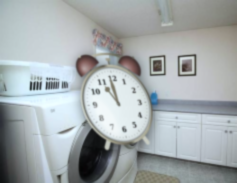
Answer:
10,59
